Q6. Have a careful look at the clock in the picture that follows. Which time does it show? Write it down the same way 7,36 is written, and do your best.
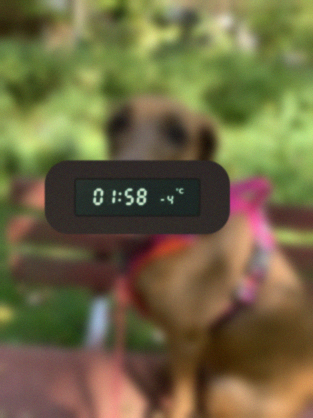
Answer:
1,58
